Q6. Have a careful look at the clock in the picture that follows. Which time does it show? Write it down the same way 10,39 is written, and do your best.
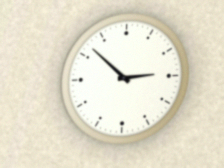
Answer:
2,52
